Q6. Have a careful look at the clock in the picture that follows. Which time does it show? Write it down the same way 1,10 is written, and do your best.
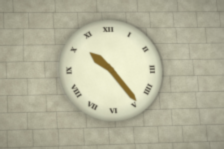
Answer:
10,24
